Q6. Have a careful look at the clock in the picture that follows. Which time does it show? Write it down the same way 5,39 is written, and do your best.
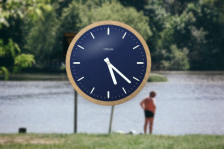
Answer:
5,22
